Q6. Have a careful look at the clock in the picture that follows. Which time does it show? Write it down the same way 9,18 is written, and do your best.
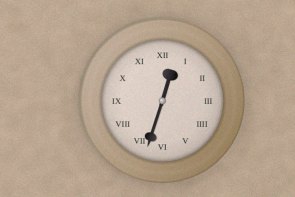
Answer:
12,33
